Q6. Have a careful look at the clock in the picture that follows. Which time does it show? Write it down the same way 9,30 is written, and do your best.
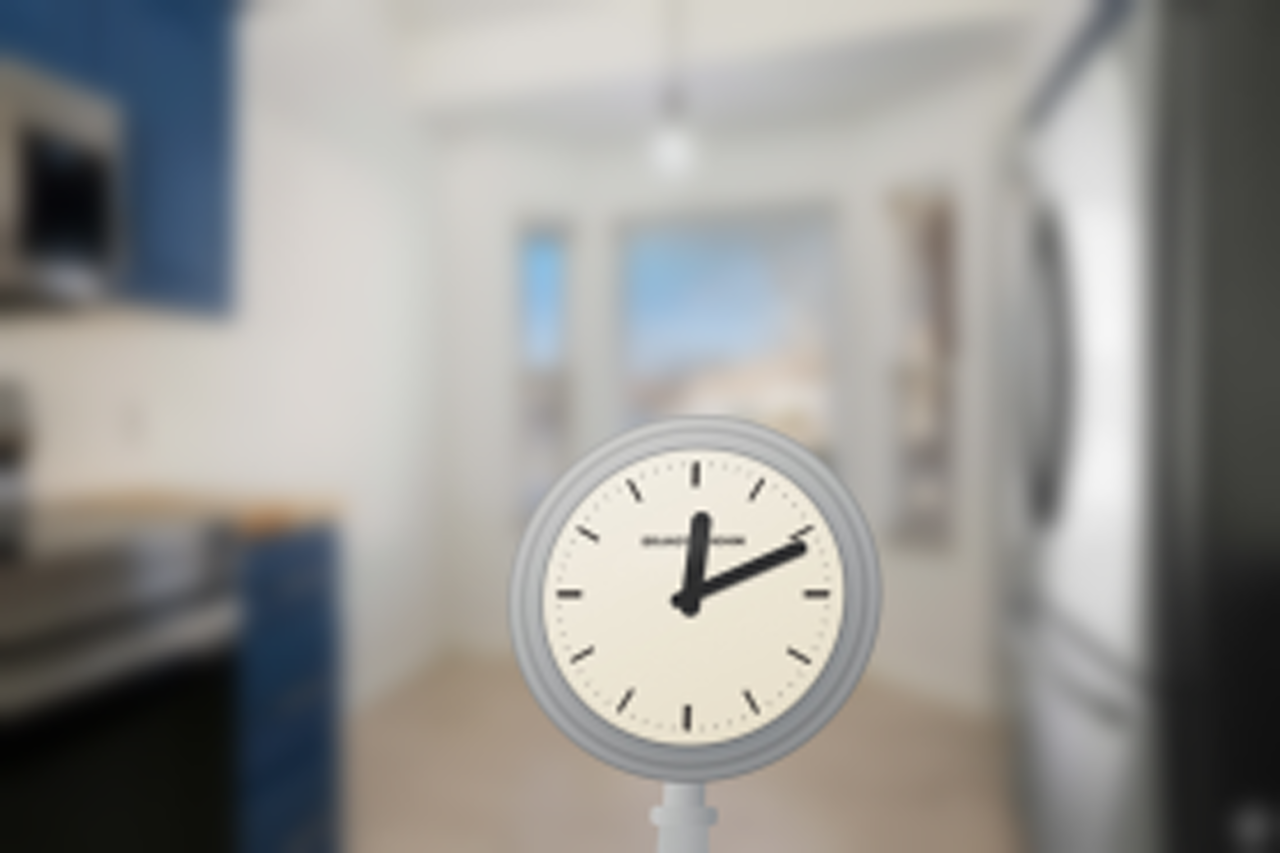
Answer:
12,11
